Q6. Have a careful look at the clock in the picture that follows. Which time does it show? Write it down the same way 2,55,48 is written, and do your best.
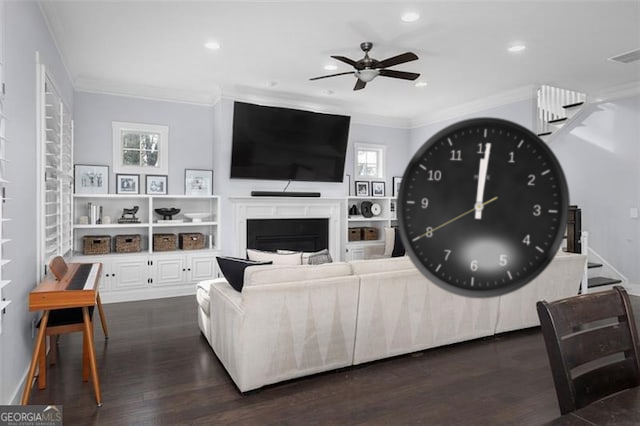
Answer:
12,00,40
